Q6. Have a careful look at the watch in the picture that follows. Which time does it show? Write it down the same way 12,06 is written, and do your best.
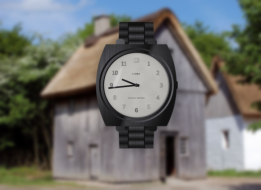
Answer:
9,44
